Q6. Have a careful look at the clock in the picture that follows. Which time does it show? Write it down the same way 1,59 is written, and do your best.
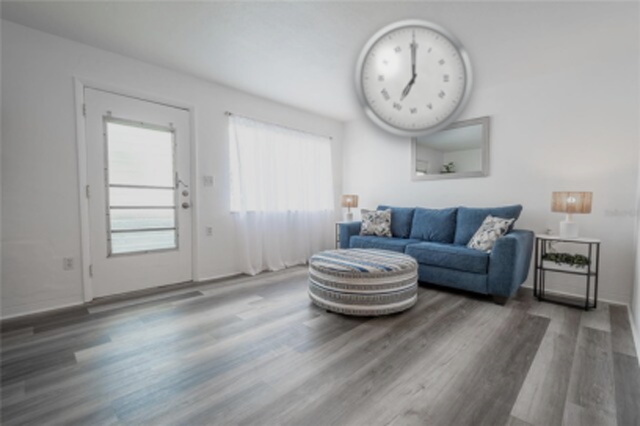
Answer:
7,00
